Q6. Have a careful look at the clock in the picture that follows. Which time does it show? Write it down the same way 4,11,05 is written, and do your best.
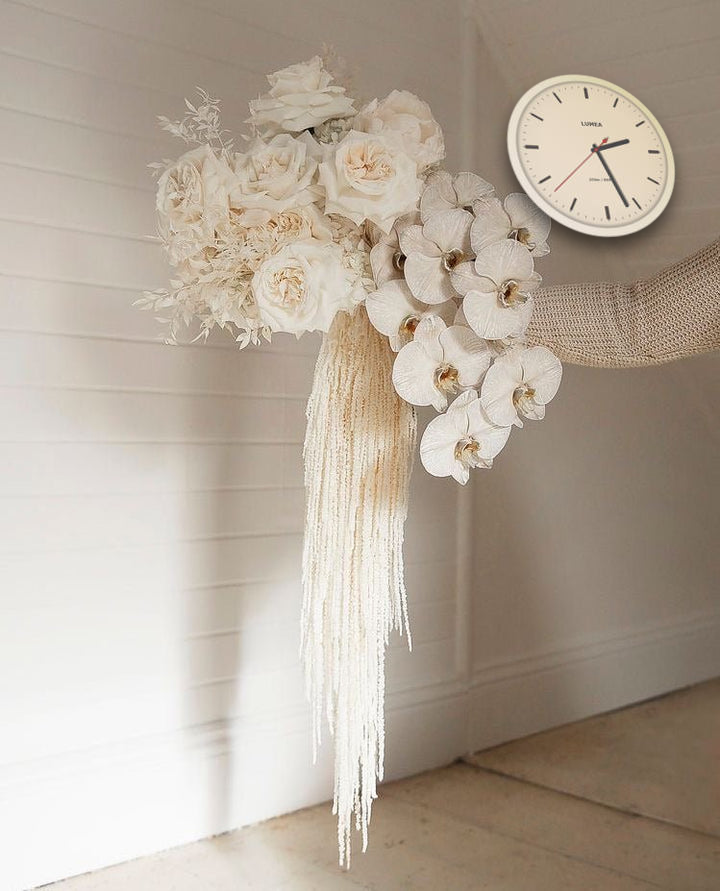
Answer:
2,26,38
